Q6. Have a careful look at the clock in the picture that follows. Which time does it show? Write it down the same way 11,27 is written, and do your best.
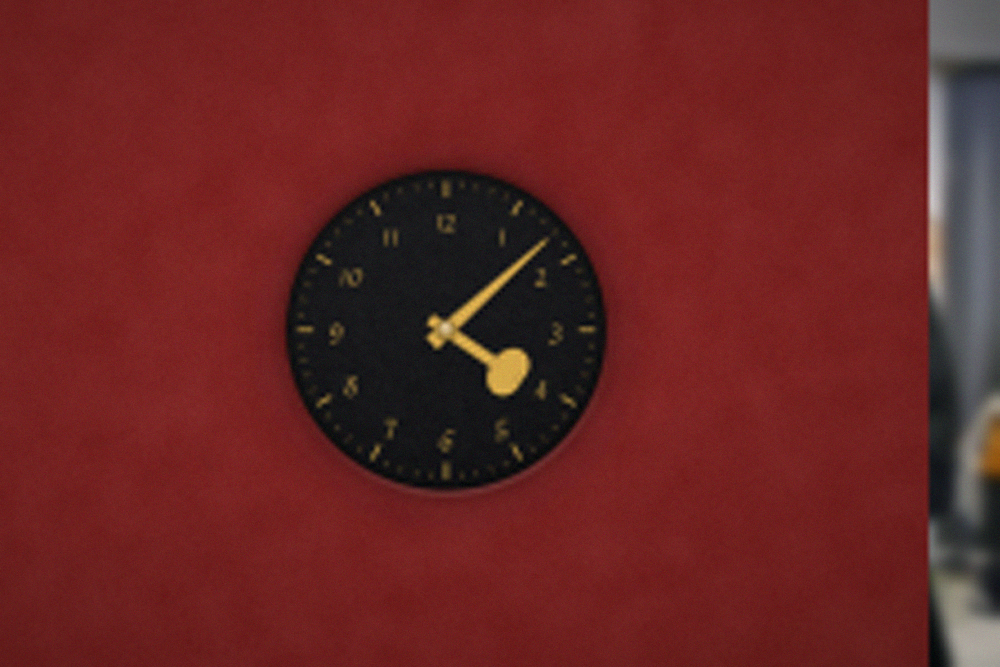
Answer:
4,08
